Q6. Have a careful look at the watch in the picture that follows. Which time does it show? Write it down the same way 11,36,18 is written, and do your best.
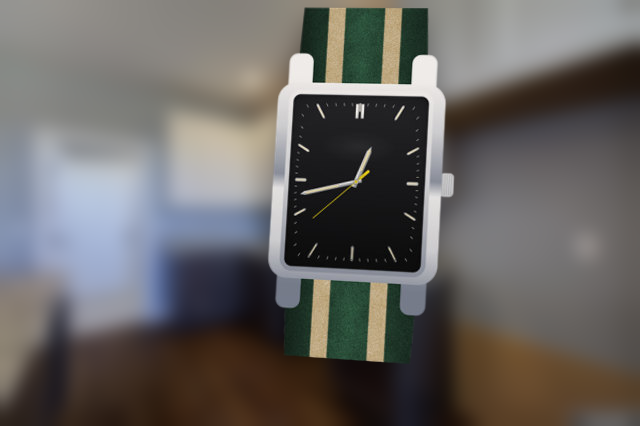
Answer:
12,42,38
